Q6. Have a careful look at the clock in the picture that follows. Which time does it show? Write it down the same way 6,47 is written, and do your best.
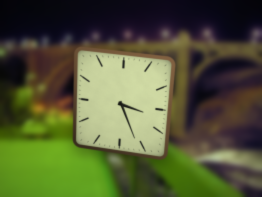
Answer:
3,26
